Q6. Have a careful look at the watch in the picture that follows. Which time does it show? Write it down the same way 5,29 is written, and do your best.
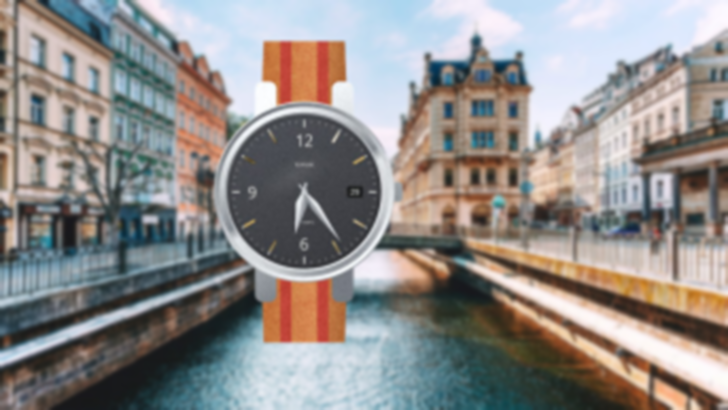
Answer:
6,24
